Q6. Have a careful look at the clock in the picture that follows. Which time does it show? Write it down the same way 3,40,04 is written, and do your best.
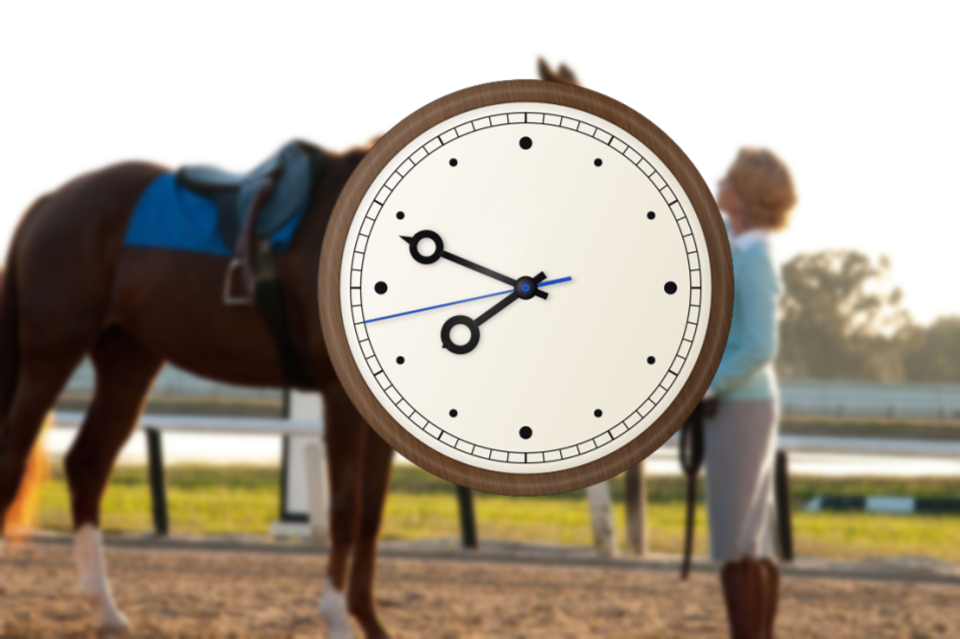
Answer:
7,48,43
